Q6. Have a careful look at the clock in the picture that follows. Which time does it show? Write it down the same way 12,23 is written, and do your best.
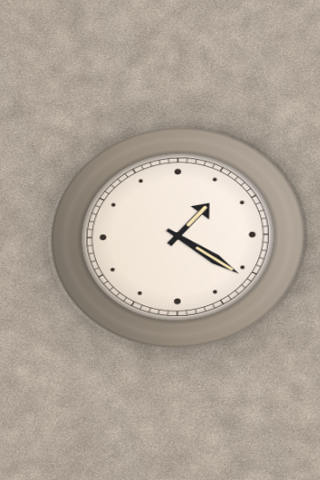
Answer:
1,21
